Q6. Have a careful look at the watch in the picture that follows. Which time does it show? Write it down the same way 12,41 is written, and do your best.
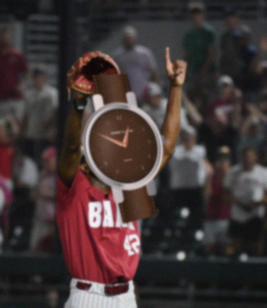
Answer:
12,50
